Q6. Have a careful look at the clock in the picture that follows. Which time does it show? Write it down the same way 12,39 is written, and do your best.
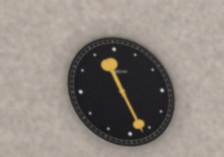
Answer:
11,27
